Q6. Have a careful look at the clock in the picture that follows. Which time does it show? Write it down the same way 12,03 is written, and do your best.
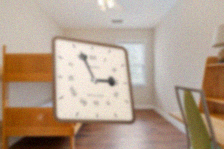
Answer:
2,56
